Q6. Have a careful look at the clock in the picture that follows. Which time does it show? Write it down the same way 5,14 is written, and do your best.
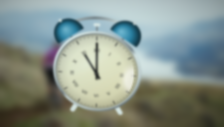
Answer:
11,00
